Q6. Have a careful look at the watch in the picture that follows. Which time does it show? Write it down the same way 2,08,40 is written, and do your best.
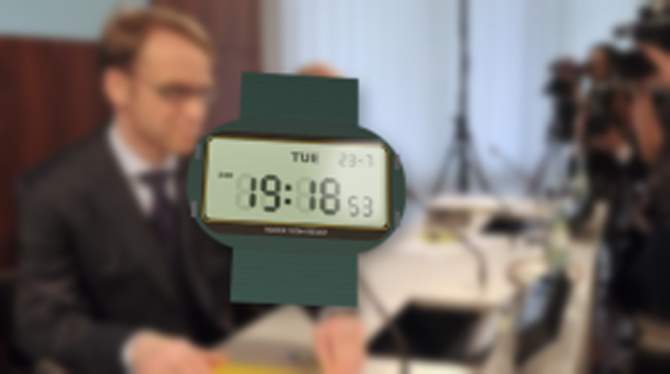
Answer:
19,18,53
